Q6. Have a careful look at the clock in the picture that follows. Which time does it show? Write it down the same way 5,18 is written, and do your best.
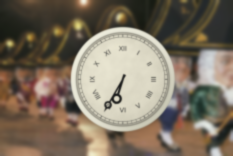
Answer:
6,35
